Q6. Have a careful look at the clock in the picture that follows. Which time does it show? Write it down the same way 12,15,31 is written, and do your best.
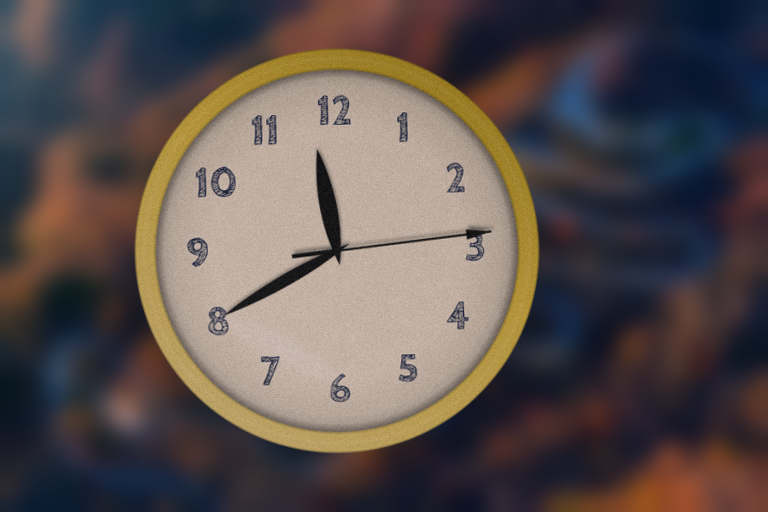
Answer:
11,40,14
